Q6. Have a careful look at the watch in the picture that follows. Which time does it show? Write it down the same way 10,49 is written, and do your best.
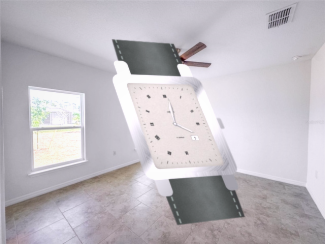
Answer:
4,01
